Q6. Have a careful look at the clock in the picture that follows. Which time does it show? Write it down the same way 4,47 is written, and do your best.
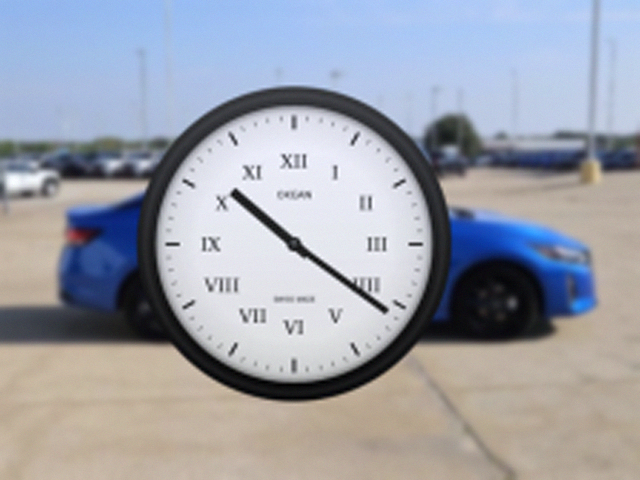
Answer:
10,21
